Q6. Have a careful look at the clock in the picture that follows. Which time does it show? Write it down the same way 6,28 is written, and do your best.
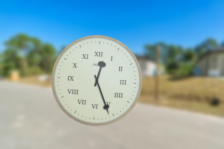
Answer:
12,26
